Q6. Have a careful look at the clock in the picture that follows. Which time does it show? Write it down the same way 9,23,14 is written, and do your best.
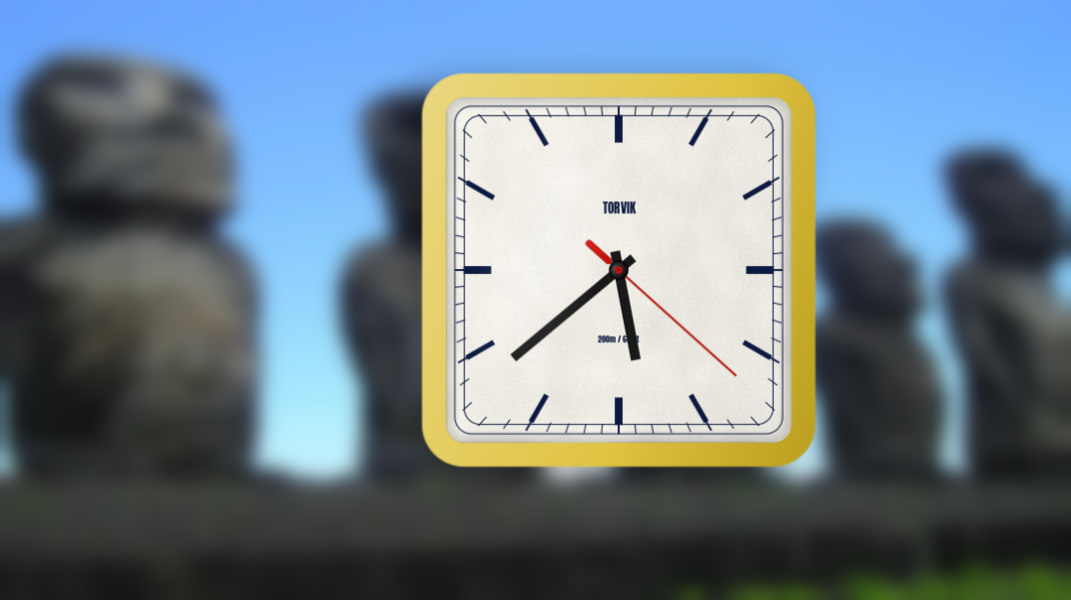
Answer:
5,38,22
